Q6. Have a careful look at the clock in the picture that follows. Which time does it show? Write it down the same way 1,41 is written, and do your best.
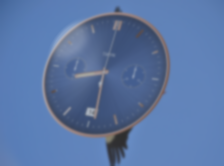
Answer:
8,29
